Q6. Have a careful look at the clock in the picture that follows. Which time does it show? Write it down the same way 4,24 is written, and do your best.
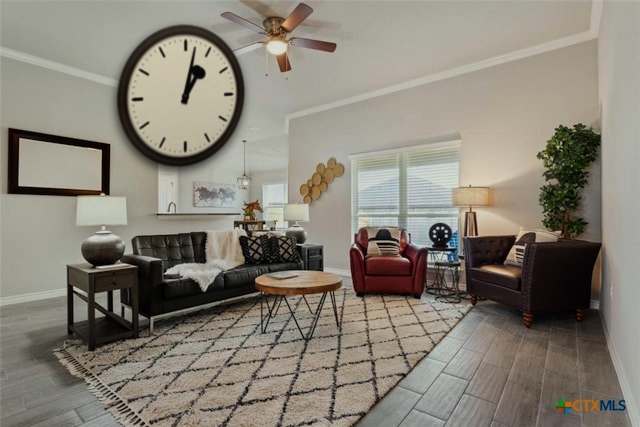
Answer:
1,02
